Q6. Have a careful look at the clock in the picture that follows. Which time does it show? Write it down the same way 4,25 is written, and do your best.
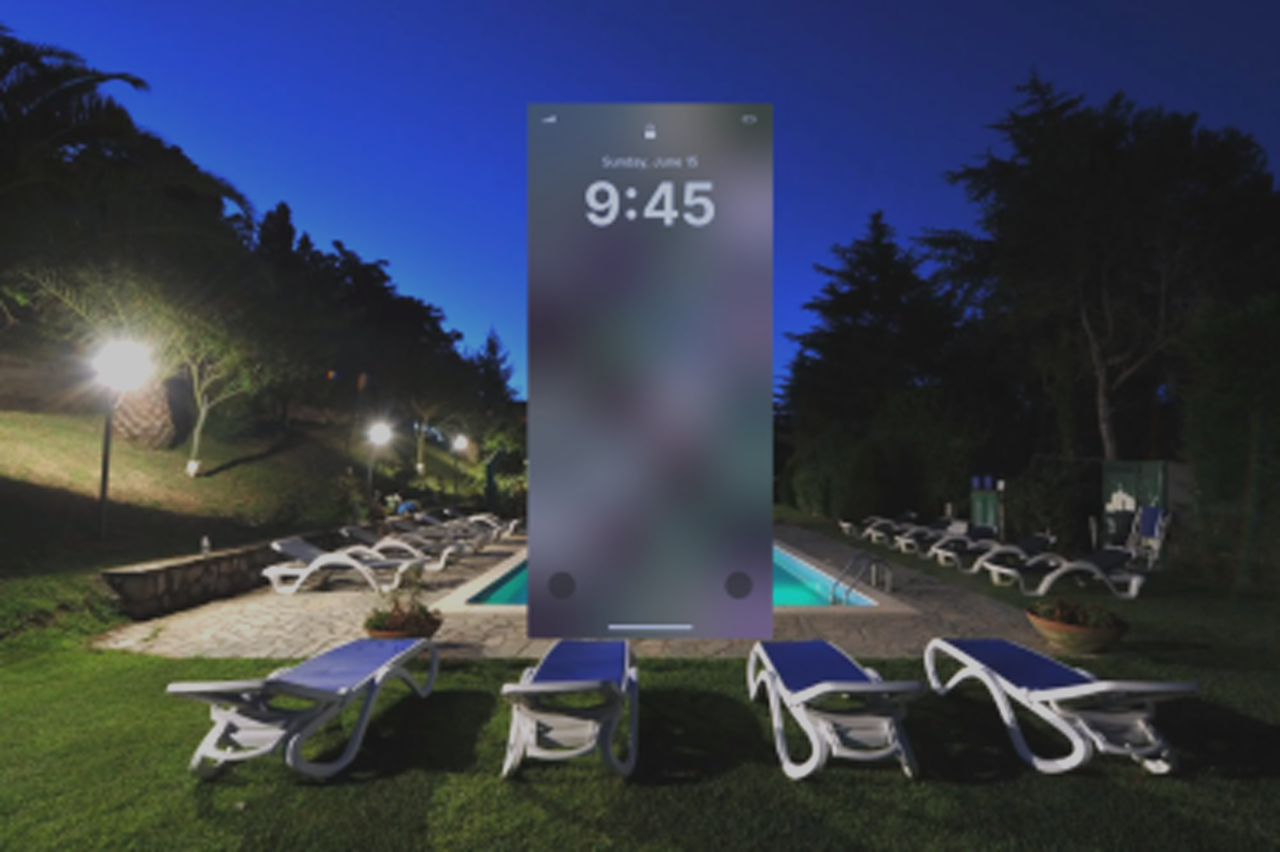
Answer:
9,45
